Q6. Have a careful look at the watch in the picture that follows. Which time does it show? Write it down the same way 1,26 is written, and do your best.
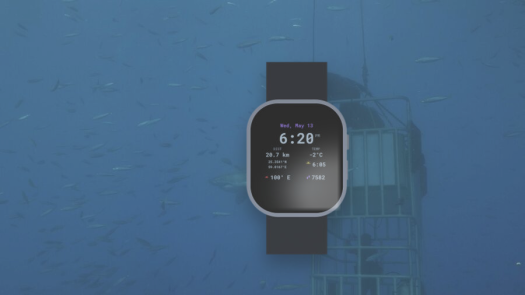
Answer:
6,20
